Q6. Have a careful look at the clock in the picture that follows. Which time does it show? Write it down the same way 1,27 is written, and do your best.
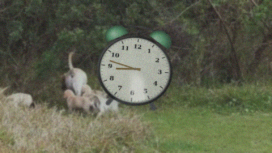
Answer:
8,47
